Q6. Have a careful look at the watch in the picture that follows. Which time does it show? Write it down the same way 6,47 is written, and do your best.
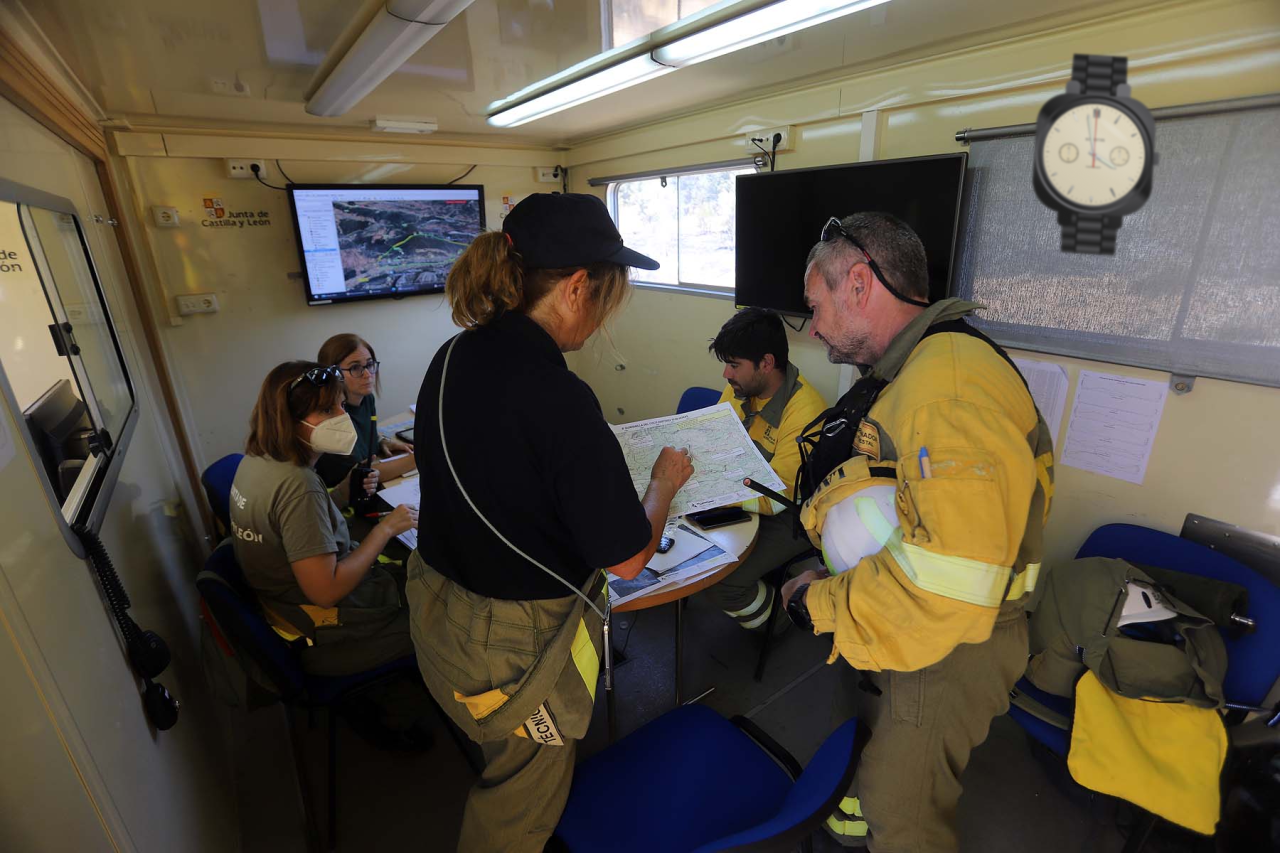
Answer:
3,58
